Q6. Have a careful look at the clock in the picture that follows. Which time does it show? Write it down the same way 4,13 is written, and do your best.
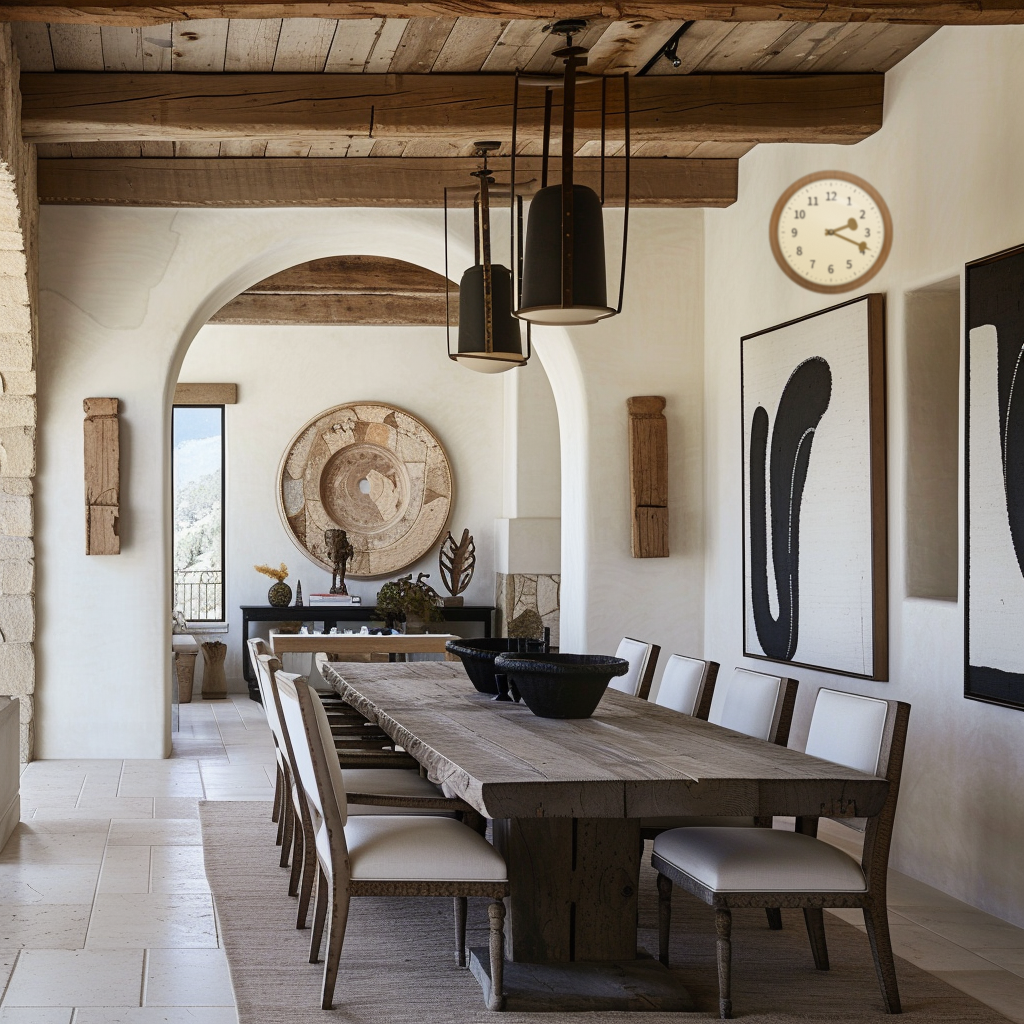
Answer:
2,19
